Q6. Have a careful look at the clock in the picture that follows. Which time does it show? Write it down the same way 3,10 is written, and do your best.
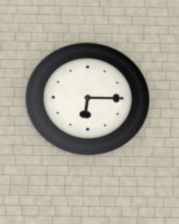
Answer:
6,15
